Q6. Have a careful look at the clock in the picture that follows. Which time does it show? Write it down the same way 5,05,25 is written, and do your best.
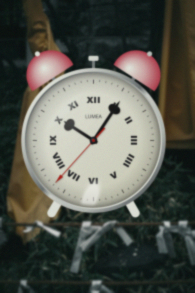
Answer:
10,05,37
